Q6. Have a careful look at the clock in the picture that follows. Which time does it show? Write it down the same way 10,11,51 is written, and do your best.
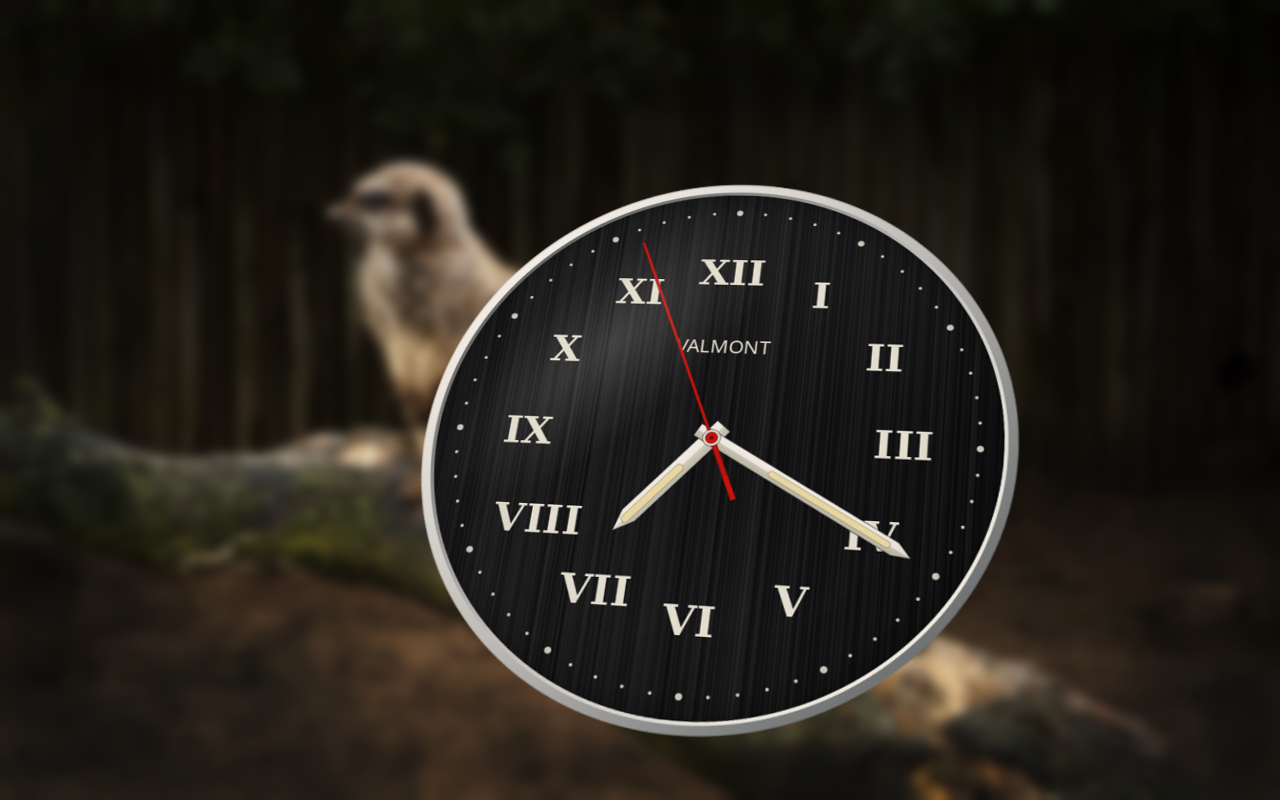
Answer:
7,19,56
